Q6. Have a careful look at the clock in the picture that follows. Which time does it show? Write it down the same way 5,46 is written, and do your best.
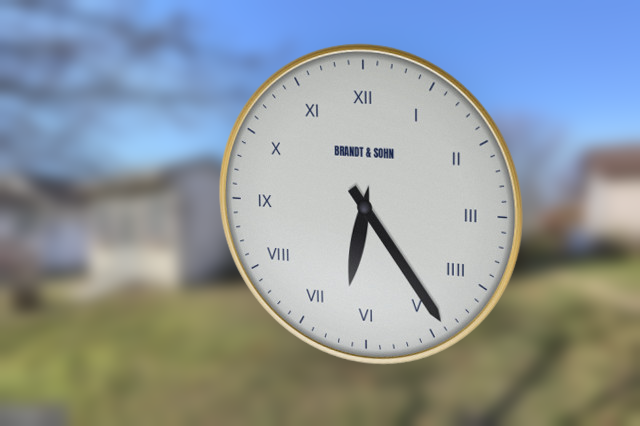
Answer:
6,24
